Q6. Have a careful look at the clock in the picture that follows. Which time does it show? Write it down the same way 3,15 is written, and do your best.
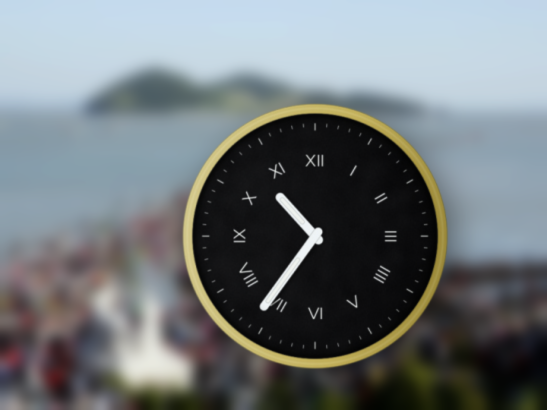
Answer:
10,36
